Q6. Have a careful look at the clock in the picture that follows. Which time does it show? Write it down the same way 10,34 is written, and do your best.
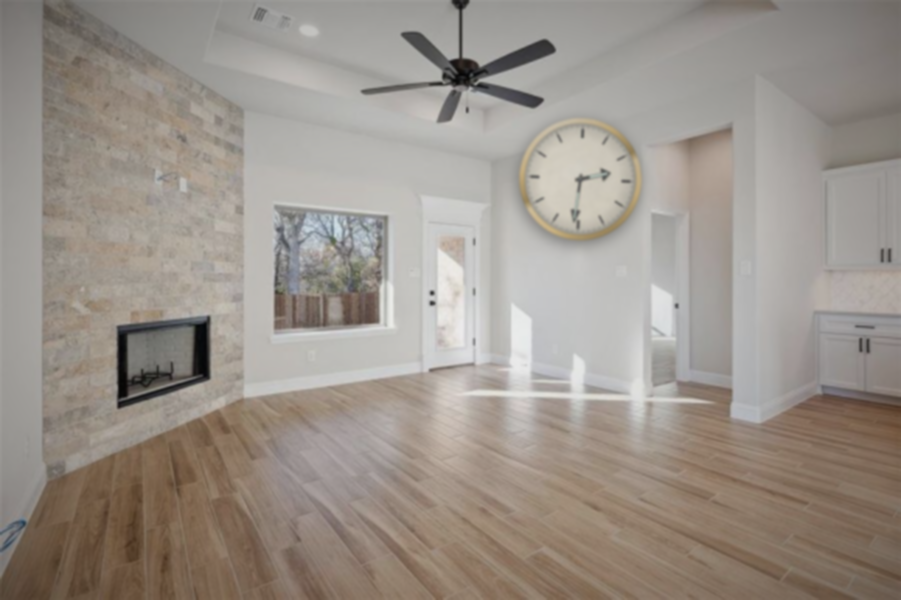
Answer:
2,31
